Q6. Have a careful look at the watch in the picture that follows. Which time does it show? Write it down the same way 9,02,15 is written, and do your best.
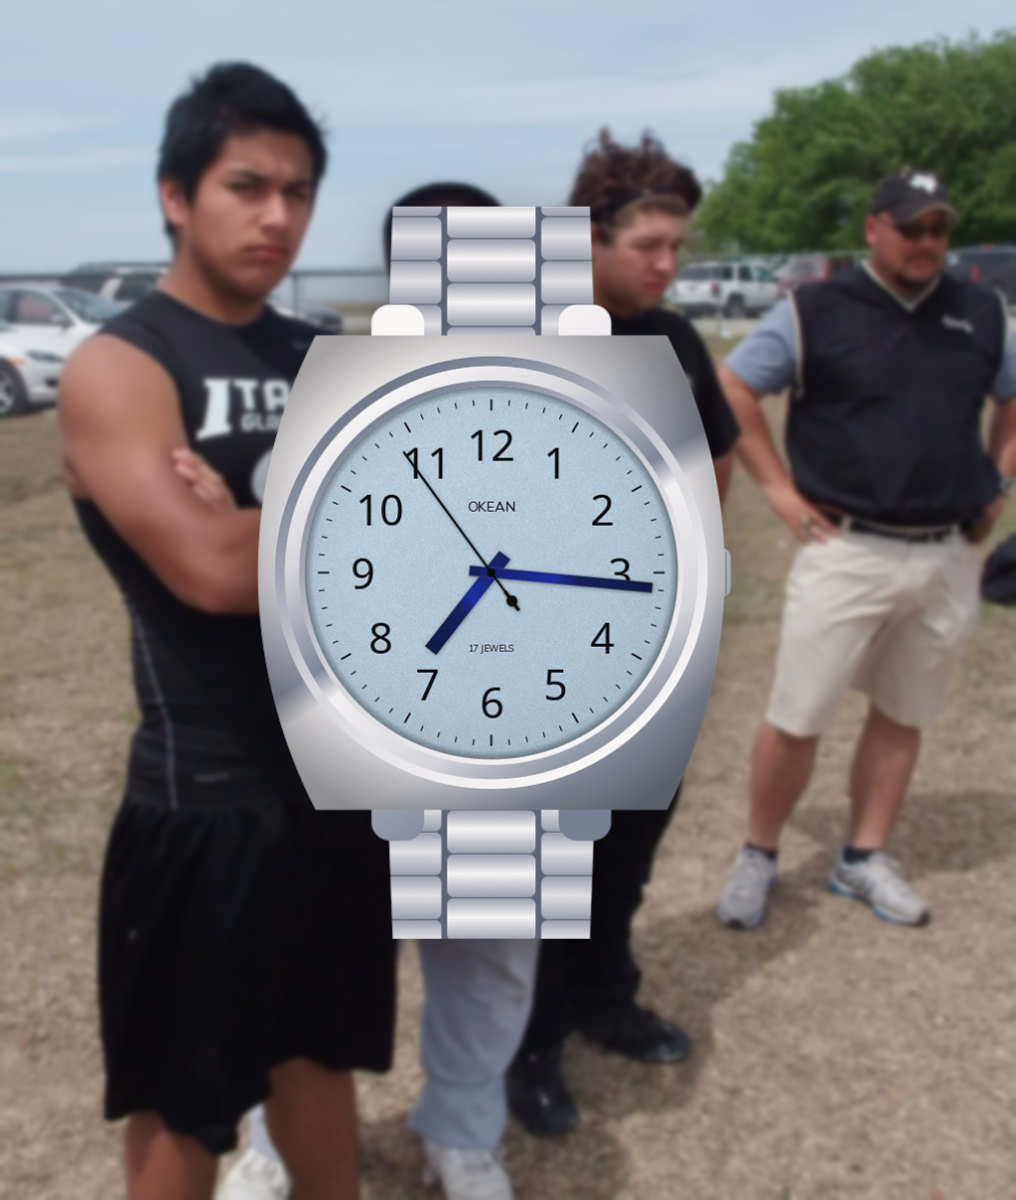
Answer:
7,15,54
